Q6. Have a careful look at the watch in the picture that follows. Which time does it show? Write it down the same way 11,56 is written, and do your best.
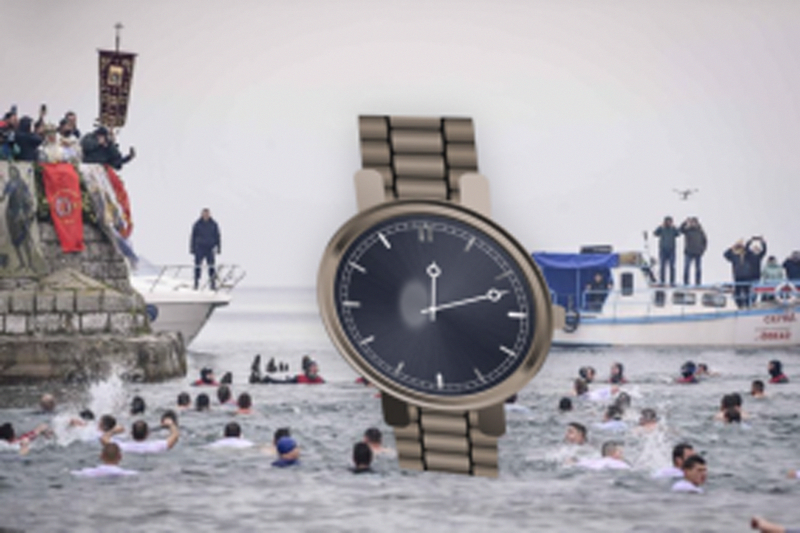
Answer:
12,12
